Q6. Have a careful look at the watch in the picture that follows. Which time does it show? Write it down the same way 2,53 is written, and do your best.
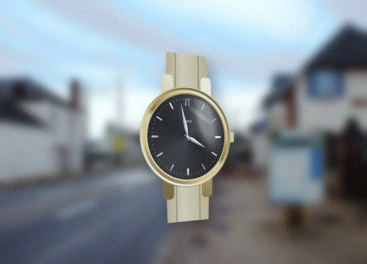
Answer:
3,58
